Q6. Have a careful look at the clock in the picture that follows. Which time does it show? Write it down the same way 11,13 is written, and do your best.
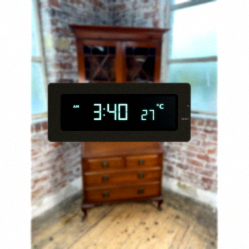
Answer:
3,40
